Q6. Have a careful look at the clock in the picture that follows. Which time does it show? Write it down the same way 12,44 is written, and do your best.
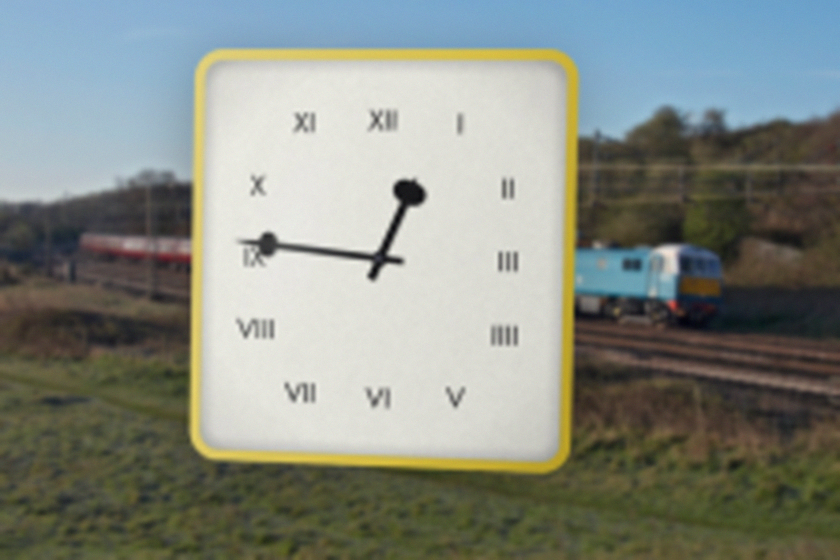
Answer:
12,46
